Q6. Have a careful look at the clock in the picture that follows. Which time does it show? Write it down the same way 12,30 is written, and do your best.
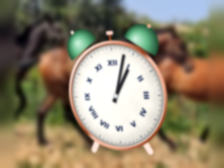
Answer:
1,03
